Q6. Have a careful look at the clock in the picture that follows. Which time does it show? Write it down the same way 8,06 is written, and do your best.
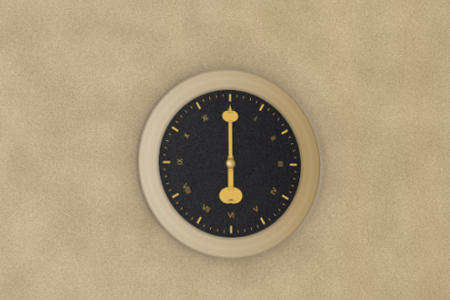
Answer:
6,00
